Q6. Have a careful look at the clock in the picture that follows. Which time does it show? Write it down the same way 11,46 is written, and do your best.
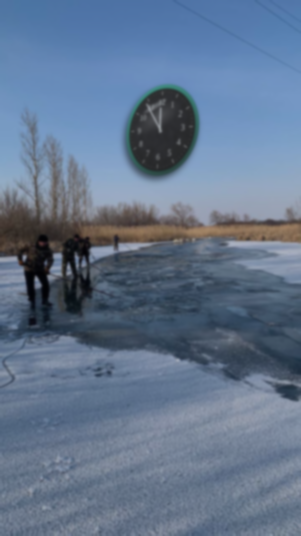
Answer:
11,54
